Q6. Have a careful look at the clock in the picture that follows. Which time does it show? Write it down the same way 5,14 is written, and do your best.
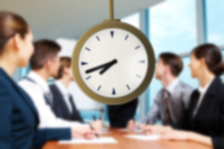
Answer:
7,42
